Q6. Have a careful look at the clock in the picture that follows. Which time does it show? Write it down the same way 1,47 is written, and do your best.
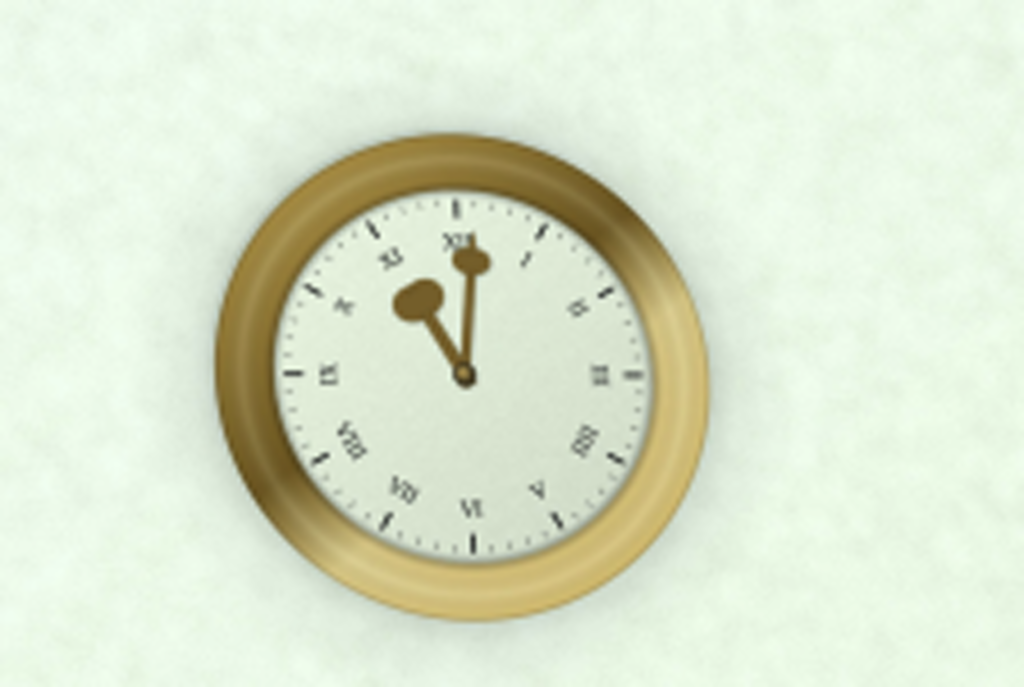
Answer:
11,01
